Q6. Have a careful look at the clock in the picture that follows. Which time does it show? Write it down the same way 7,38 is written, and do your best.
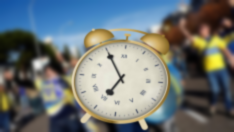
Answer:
6,55
